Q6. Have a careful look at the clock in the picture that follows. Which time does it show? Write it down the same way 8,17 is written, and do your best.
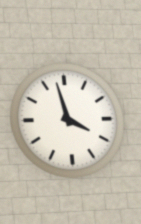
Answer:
3,58
